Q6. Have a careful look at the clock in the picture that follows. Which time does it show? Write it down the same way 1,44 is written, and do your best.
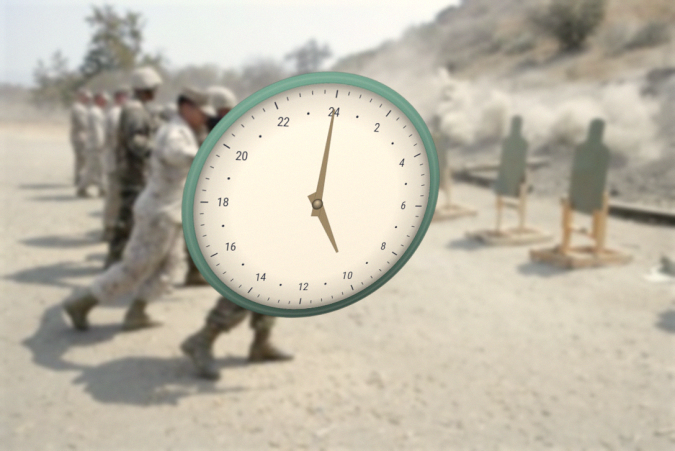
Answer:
10,00
